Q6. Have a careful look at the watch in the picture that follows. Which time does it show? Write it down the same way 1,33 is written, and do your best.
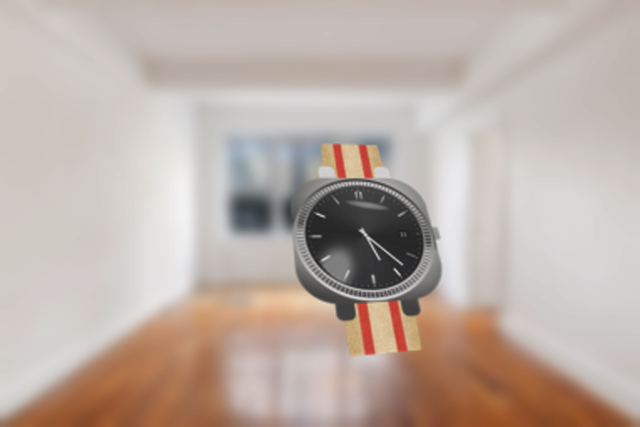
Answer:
5,23
